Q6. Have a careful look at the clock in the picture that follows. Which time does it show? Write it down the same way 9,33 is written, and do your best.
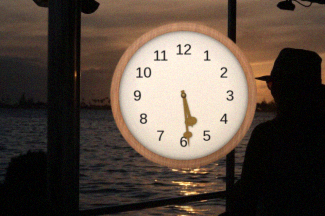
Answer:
5,29
